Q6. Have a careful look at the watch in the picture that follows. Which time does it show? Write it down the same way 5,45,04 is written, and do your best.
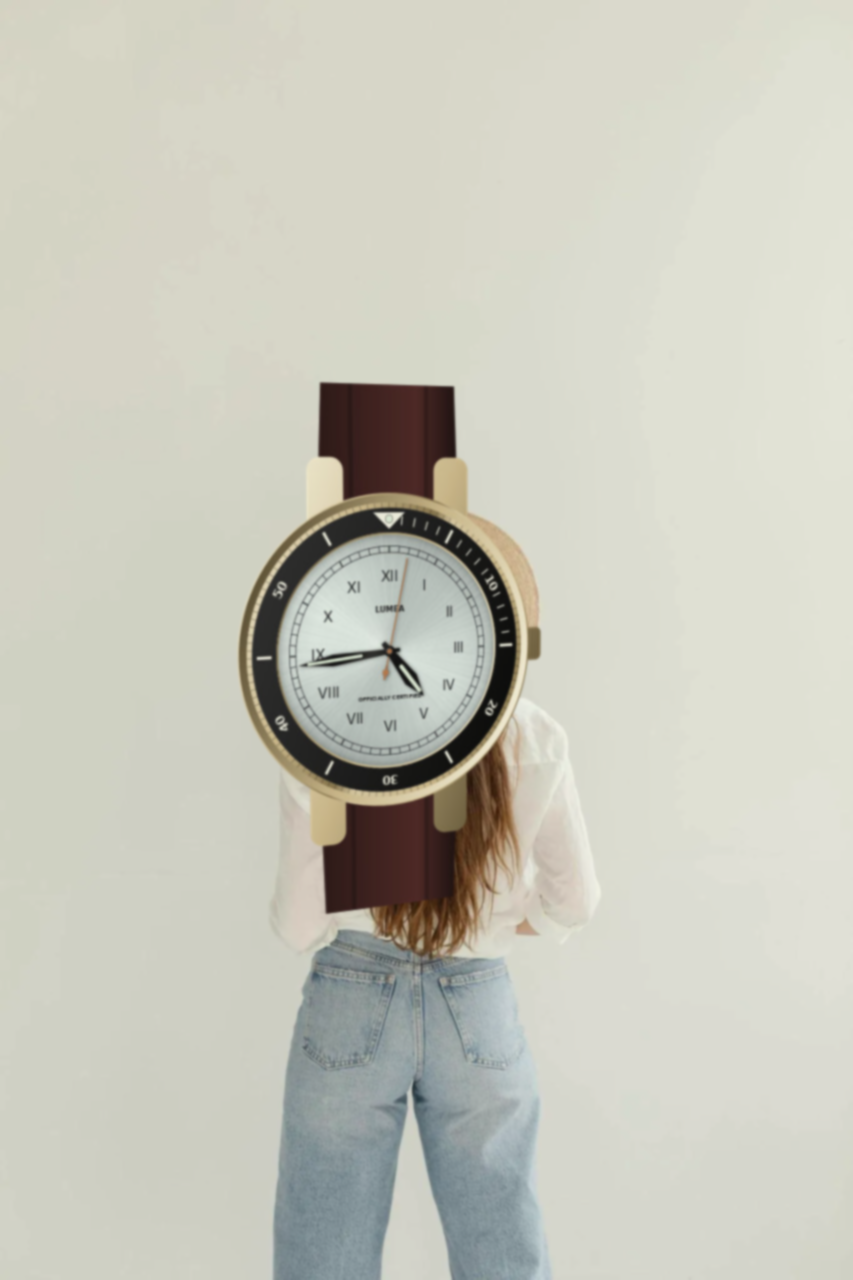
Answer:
4,44,02
